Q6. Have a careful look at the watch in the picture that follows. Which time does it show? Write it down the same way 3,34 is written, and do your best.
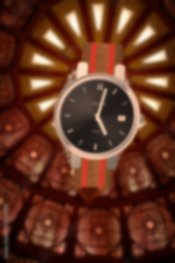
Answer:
5,02
